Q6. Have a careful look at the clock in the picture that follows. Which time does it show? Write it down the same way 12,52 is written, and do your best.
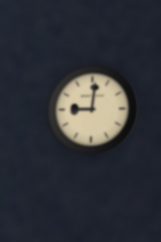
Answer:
9,01
